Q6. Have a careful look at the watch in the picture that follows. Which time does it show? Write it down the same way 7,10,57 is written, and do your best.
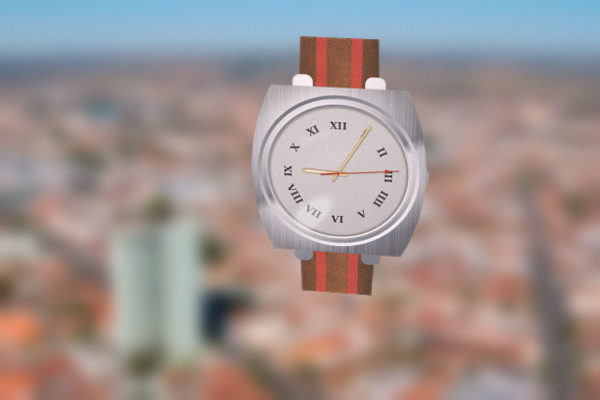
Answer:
9,05,14
